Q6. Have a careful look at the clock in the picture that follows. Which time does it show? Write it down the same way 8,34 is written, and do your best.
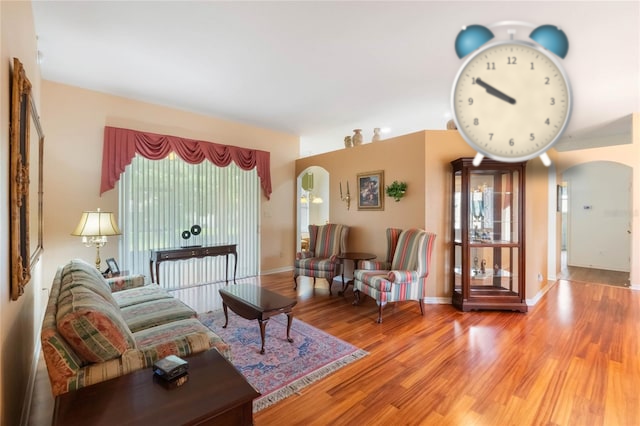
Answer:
9,50
